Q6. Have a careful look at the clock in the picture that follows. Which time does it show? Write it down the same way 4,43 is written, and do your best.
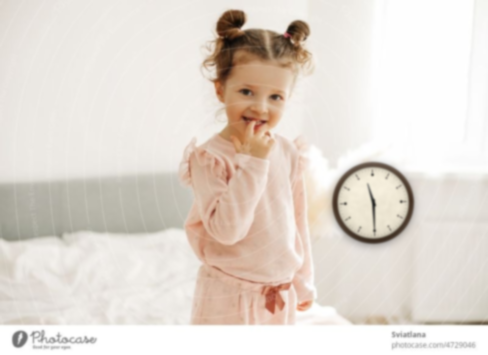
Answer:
11,30
